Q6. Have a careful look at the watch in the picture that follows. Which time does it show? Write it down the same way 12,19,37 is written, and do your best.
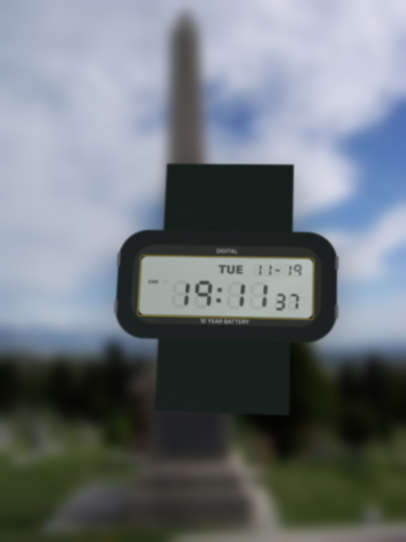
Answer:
19,11,37
